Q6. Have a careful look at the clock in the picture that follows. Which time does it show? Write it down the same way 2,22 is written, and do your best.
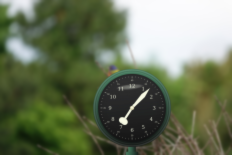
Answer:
7,07
